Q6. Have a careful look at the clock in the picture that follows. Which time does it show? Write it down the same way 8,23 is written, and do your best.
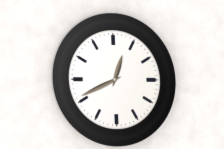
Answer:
12,41
